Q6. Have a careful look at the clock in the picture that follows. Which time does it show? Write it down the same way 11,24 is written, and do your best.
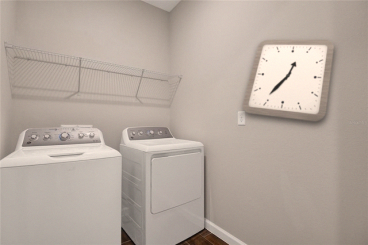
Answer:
12,36
